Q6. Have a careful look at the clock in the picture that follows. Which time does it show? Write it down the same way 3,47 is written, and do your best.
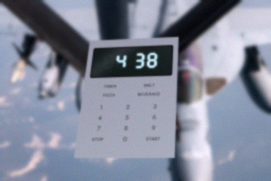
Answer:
4,38
